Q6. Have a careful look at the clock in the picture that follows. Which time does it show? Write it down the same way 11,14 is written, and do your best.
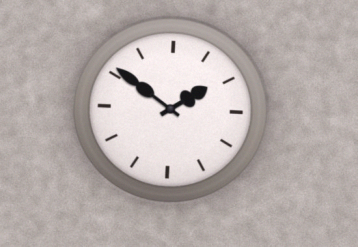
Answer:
1,51
